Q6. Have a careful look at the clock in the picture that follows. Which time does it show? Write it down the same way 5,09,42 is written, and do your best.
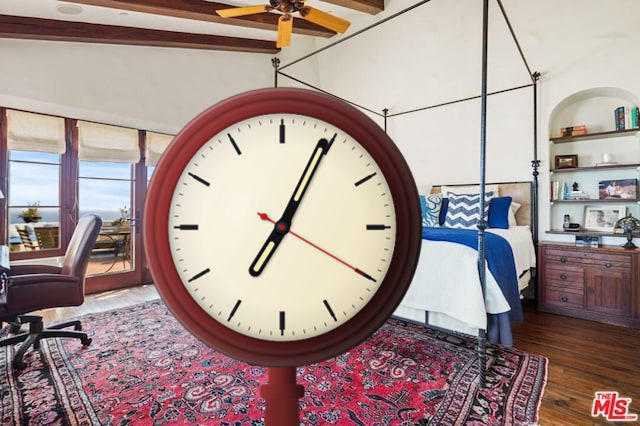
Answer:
7,04,20
